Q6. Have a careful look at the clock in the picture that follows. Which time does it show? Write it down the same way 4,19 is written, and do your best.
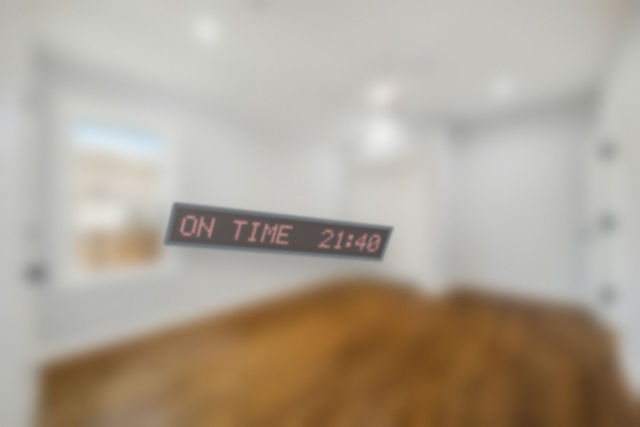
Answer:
21,40
